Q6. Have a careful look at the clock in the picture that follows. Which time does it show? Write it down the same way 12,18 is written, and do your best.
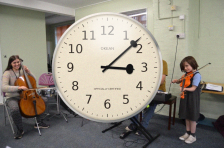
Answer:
3,08
